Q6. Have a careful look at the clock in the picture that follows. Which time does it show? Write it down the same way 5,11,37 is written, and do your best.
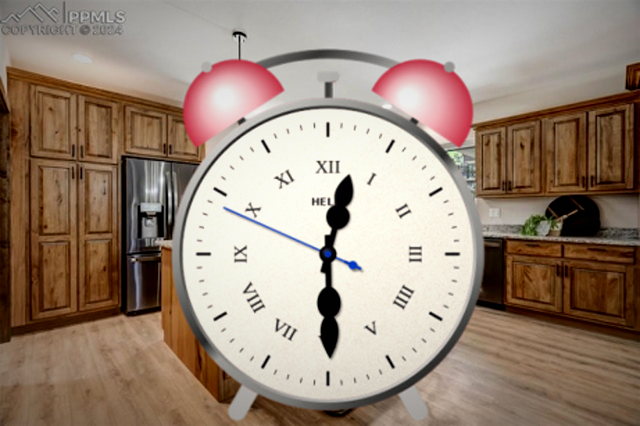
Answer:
12,29,49
